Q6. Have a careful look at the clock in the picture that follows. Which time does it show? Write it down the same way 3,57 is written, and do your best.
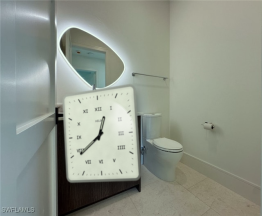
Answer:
12,39
